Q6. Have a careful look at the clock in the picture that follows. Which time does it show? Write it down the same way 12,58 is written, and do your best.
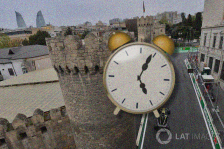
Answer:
5,04
